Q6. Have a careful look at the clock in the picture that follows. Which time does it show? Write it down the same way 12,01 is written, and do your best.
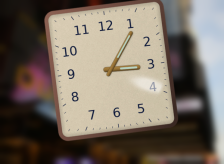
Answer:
3,06
